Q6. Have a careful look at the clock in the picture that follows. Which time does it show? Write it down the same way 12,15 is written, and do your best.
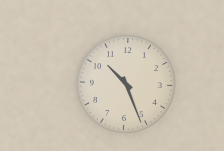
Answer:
10,26
